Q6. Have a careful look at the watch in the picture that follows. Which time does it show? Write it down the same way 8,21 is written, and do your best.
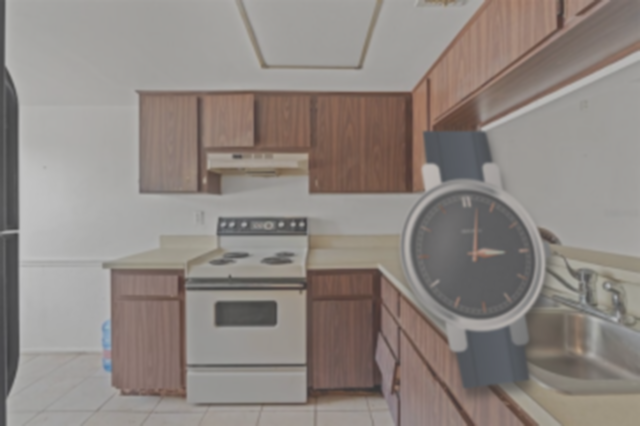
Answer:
3,02
